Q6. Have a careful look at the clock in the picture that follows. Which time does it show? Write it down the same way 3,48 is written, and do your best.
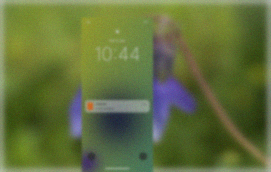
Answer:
10,44
